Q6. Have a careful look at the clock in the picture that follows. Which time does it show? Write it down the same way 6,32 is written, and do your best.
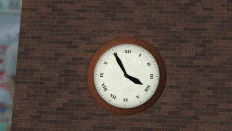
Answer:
3,55
